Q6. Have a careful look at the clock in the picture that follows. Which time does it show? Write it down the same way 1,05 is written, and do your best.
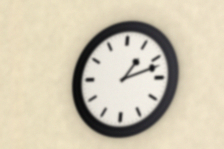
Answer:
1,12
